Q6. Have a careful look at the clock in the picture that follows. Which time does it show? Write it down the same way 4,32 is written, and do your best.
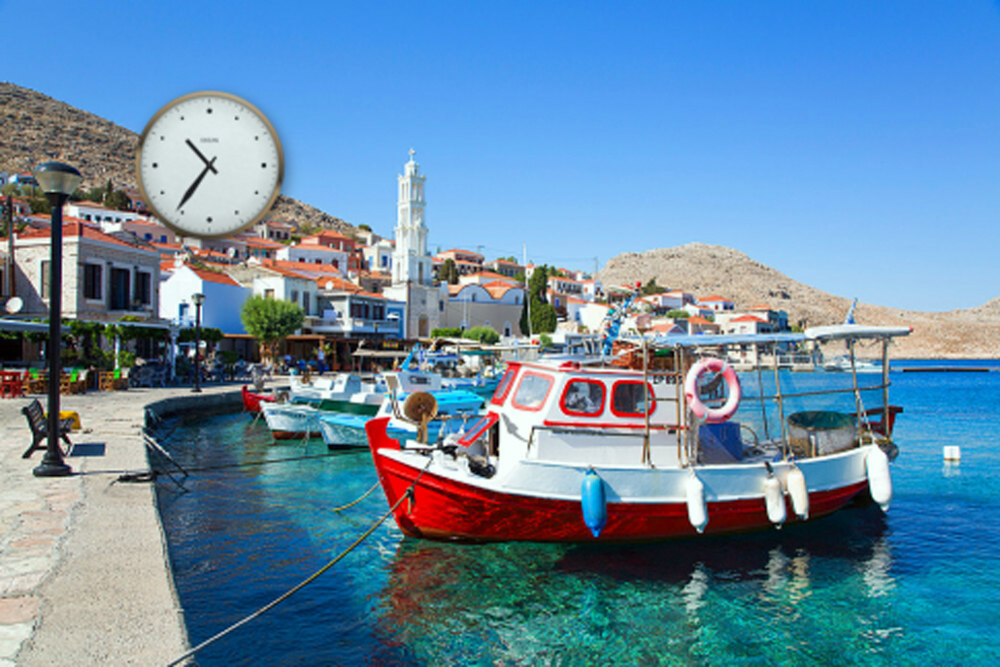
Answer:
10,36
